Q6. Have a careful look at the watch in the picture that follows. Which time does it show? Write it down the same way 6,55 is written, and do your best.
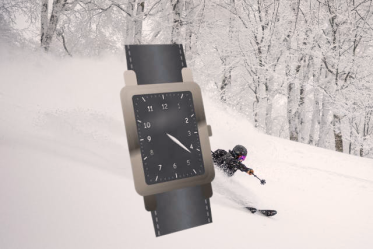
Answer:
4,22
